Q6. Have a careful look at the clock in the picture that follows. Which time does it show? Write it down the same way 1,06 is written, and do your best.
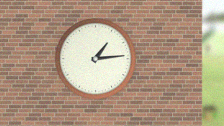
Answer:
1,14
